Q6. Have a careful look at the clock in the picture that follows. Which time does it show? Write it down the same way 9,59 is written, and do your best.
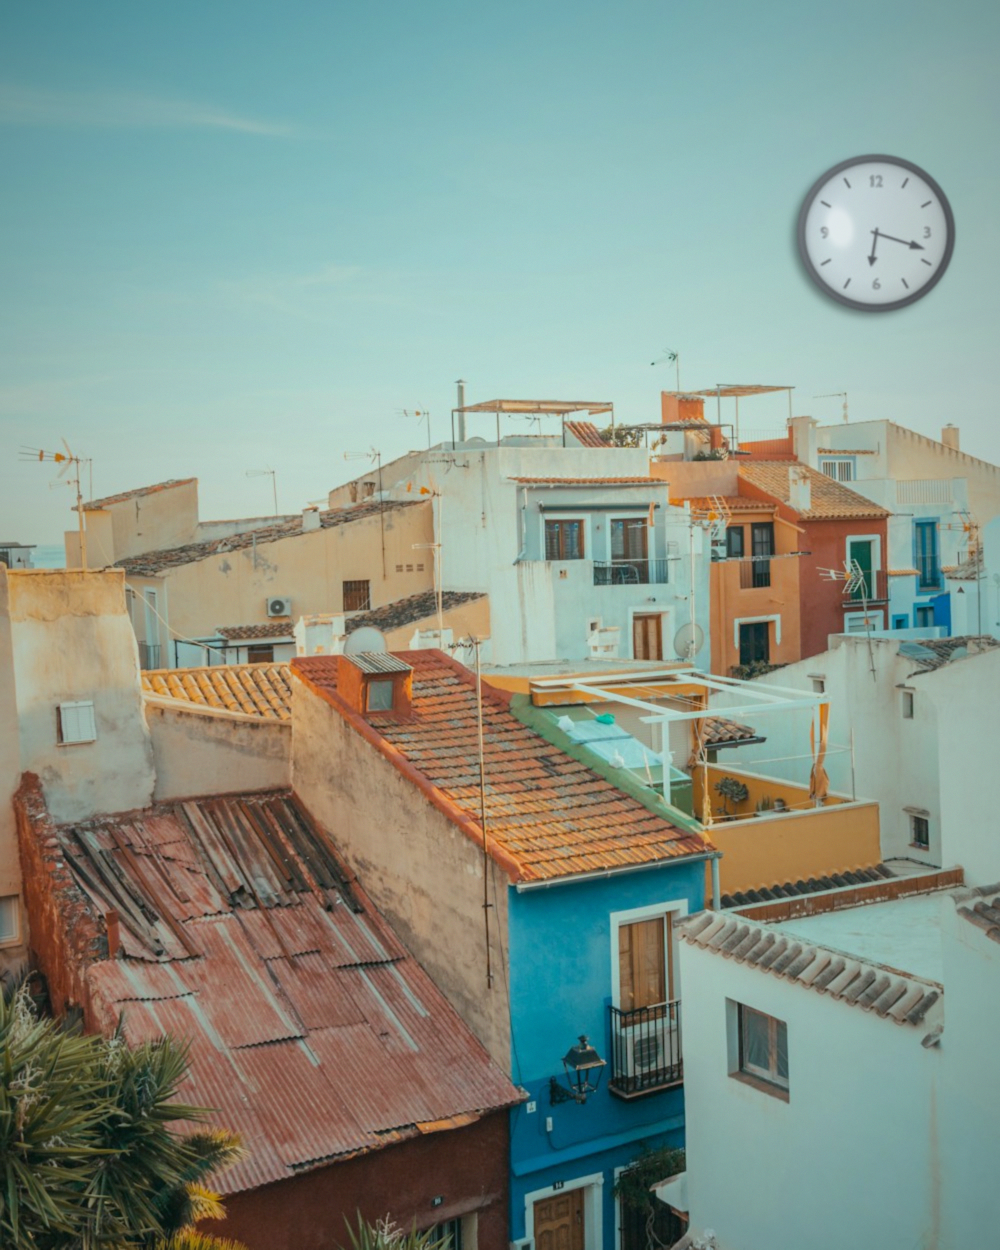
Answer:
6,18
